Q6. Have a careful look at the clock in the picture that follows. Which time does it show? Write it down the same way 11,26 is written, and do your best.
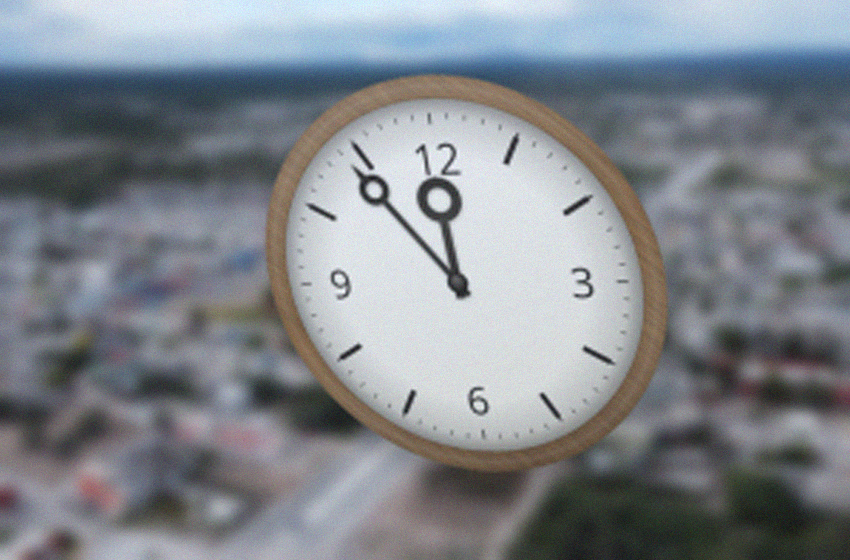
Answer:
11,54
